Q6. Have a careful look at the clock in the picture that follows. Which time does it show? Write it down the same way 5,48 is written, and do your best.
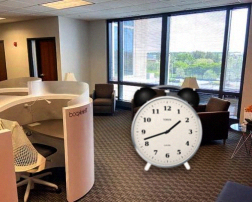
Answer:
1,42
